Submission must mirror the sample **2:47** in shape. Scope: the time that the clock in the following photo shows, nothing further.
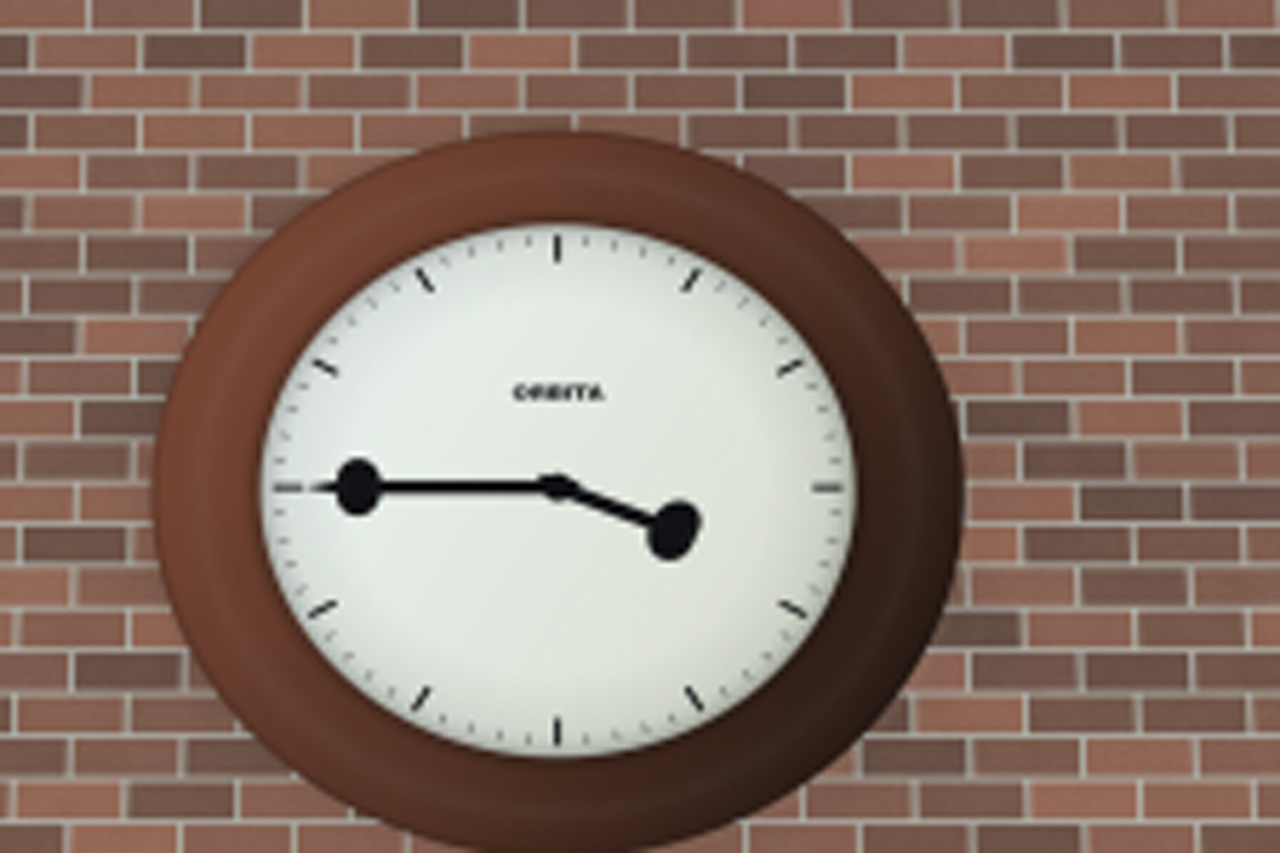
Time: **3:45**
